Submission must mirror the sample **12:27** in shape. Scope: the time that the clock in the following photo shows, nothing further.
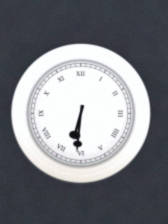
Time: **6:31**
